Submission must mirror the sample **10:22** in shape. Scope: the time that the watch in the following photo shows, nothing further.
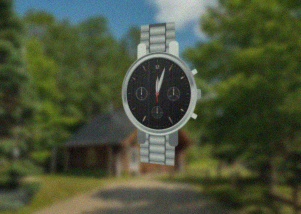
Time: **12:03**
